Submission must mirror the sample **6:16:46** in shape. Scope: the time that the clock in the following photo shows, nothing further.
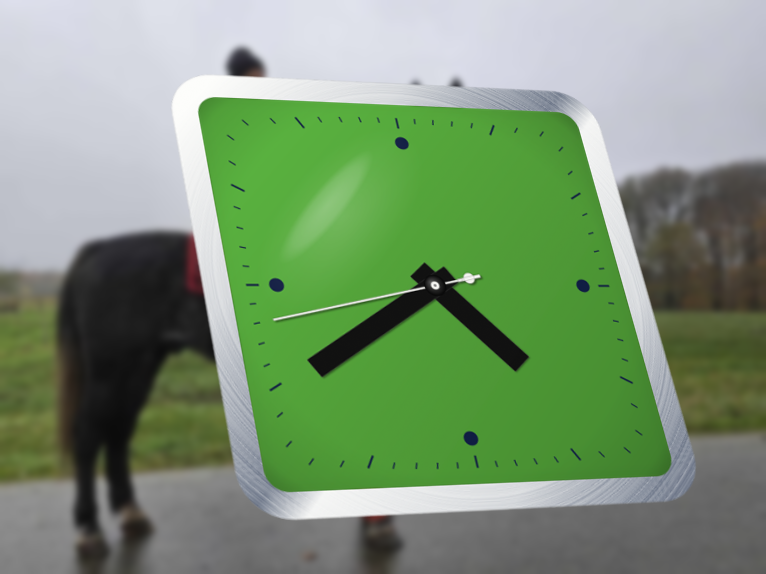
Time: **4:39:43**
